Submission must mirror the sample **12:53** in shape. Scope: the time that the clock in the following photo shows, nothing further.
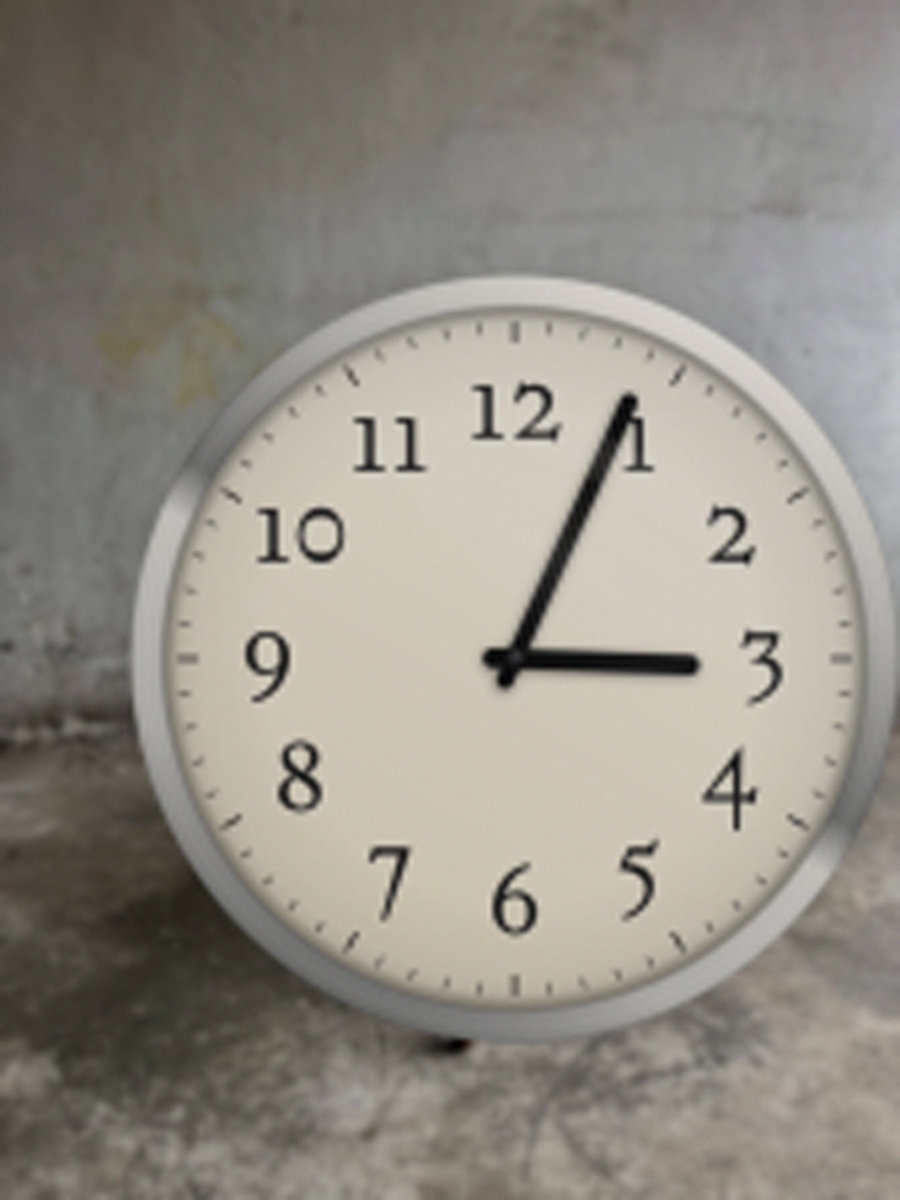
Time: **3:04**
